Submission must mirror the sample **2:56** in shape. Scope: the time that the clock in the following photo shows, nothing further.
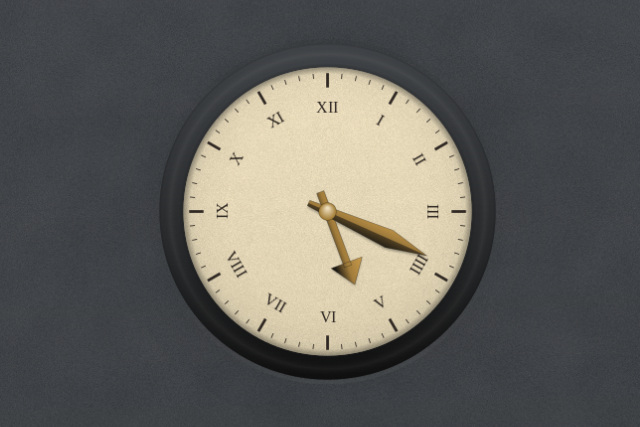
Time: **5:19**
